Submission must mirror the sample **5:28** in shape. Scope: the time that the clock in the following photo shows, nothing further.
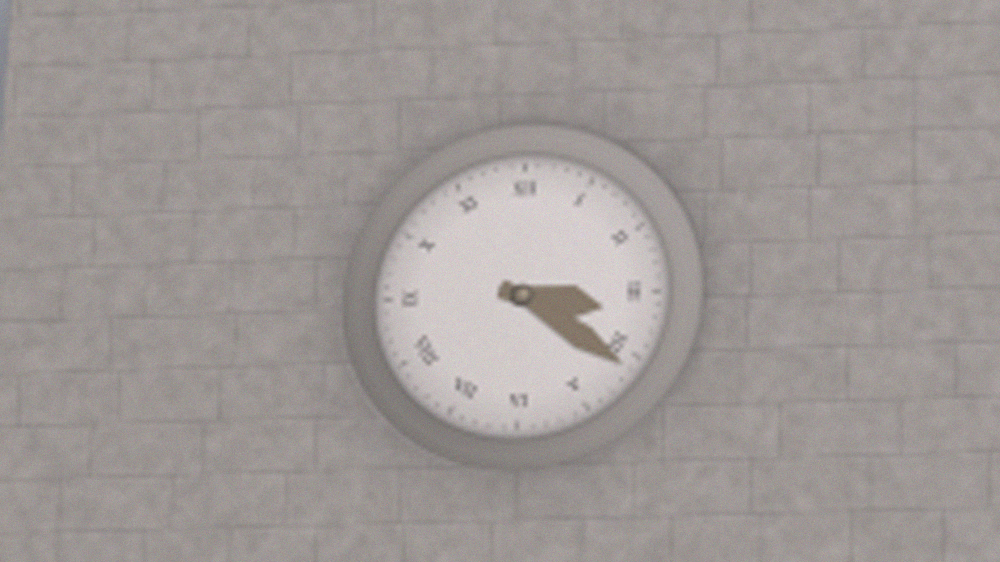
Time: **3:21**
